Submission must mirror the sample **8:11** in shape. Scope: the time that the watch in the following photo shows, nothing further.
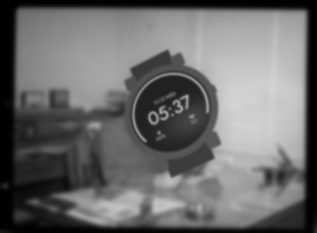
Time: **5:37**
